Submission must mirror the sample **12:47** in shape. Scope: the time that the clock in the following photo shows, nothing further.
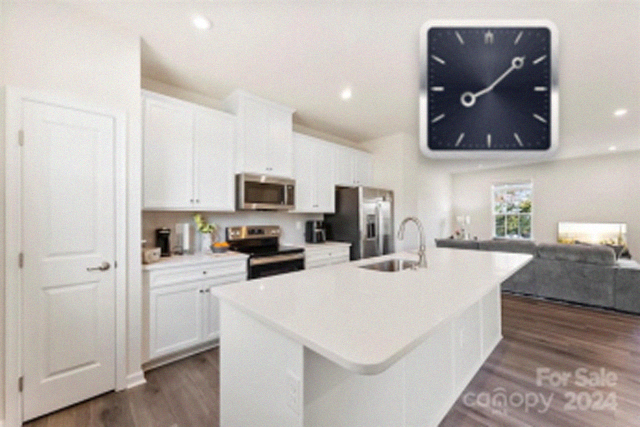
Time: **8:08**
